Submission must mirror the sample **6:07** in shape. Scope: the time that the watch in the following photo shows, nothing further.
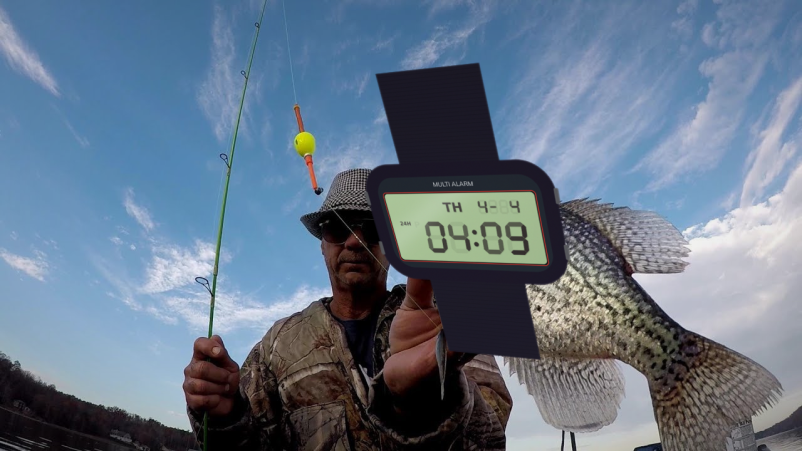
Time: **4:09**
